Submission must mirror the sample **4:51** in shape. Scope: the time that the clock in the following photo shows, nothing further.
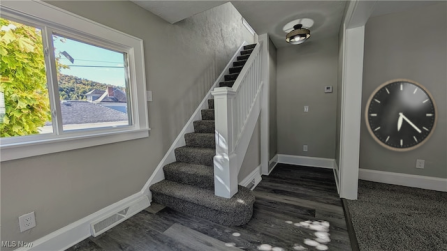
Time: **6:22**
